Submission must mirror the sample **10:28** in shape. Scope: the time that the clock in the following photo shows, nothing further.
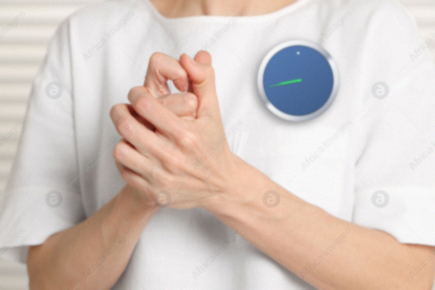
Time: **8:43**
